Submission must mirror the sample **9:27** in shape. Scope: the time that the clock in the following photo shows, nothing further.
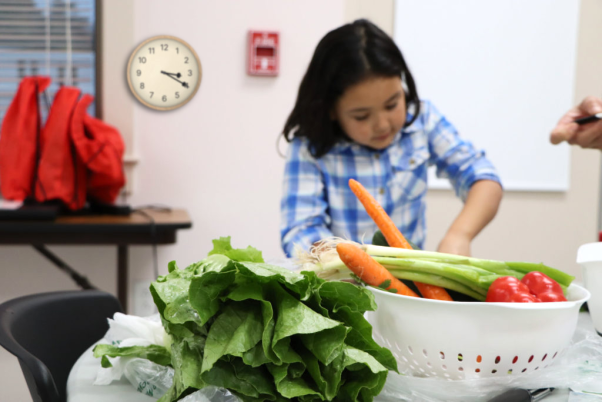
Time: **3:20**
